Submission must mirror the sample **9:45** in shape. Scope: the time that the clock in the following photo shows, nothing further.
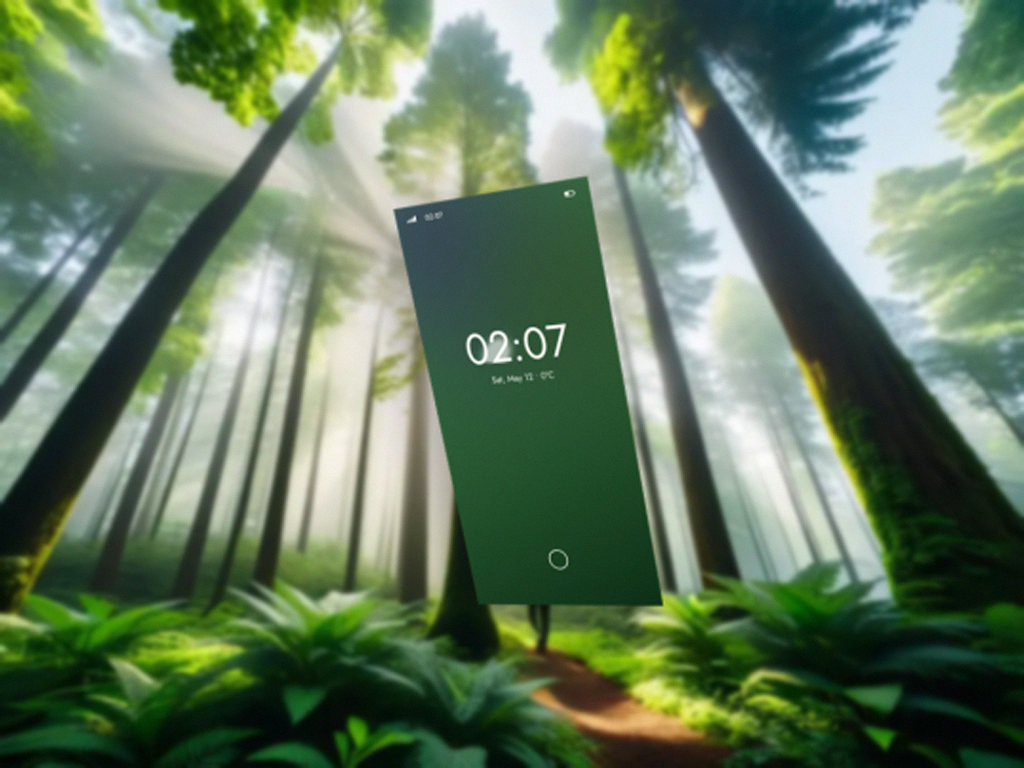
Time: **2:07**
